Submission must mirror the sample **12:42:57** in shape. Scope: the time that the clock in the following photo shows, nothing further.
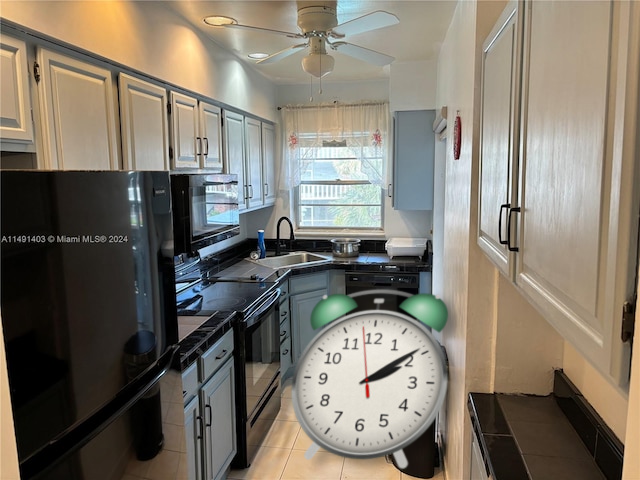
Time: **2:08:58**
